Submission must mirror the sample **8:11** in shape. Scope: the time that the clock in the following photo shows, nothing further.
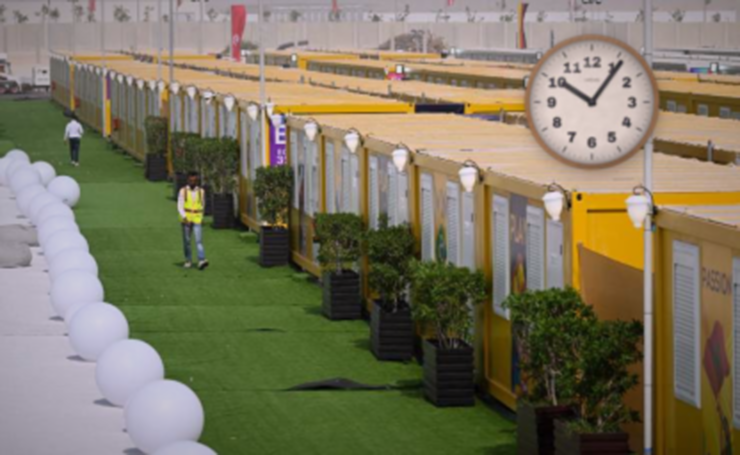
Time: **10:06**
